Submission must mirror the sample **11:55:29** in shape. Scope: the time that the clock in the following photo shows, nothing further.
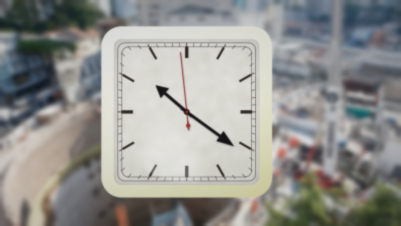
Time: **10:20:59**
